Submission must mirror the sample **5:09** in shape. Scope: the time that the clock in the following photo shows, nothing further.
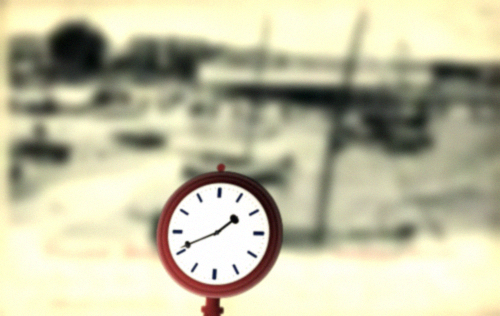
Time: **1:41**
